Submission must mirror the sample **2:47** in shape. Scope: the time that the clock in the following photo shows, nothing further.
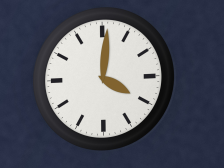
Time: **4:01**
